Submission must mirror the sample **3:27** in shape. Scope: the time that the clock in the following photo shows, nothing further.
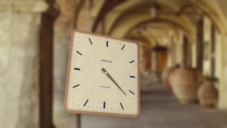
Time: **4:22**
